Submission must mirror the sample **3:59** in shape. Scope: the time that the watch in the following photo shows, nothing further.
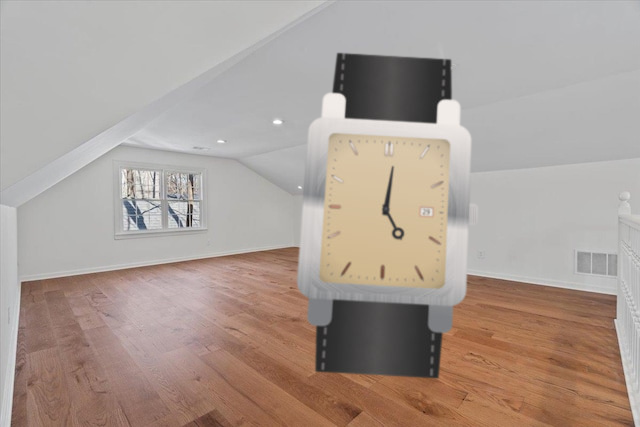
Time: **5:01**
